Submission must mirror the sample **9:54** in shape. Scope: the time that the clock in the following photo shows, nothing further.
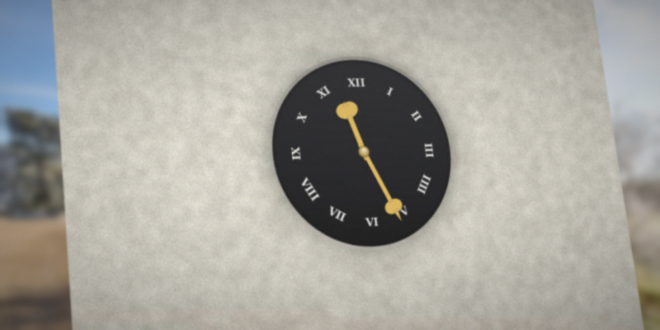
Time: **11:26**
